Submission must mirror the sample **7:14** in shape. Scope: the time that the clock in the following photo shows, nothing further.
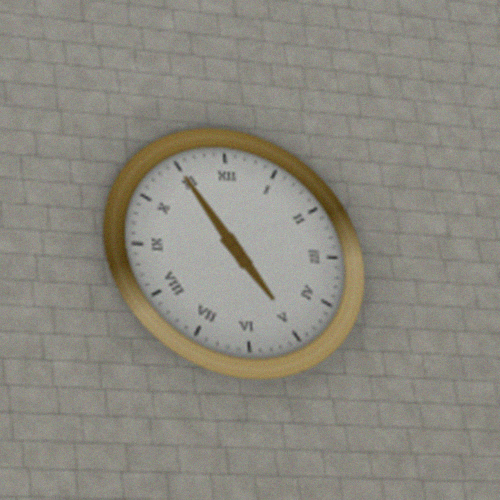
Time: **4:55**
